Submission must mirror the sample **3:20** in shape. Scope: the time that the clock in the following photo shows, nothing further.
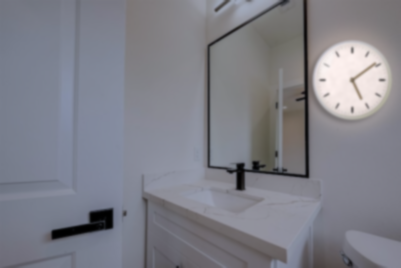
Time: **5:09**
